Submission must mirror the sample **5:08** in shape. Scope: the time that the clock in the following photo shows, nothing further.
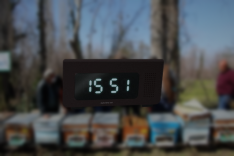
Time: **15:51**
